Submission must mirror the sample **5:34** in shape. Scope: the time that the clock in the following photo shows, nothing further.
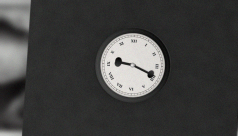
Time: **9:19**
